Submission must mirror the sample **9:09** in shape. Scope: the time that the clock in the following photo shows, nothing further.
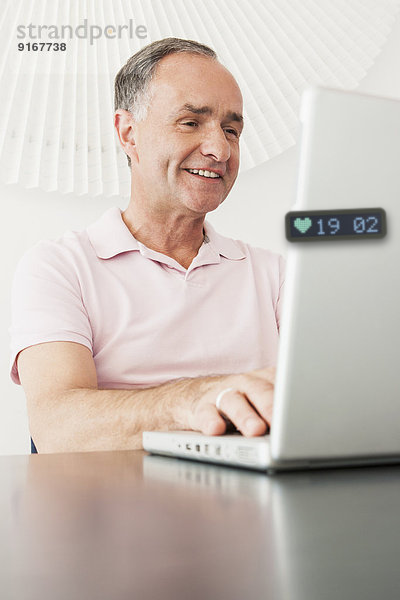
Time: **19:02**
